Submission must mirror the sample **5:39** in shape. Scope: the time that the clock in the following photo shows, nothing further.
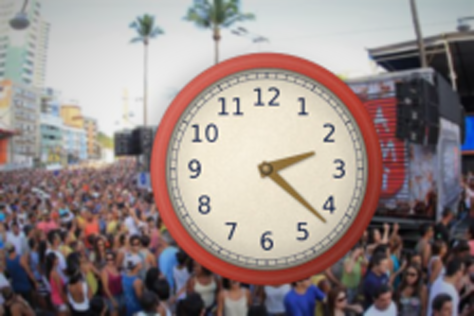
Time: **2:22**
